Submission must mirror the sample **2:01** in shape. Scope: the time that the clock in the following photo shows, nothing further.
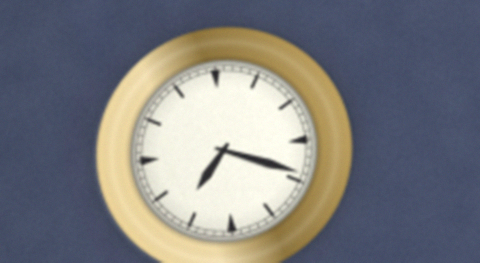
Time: **7:19**
